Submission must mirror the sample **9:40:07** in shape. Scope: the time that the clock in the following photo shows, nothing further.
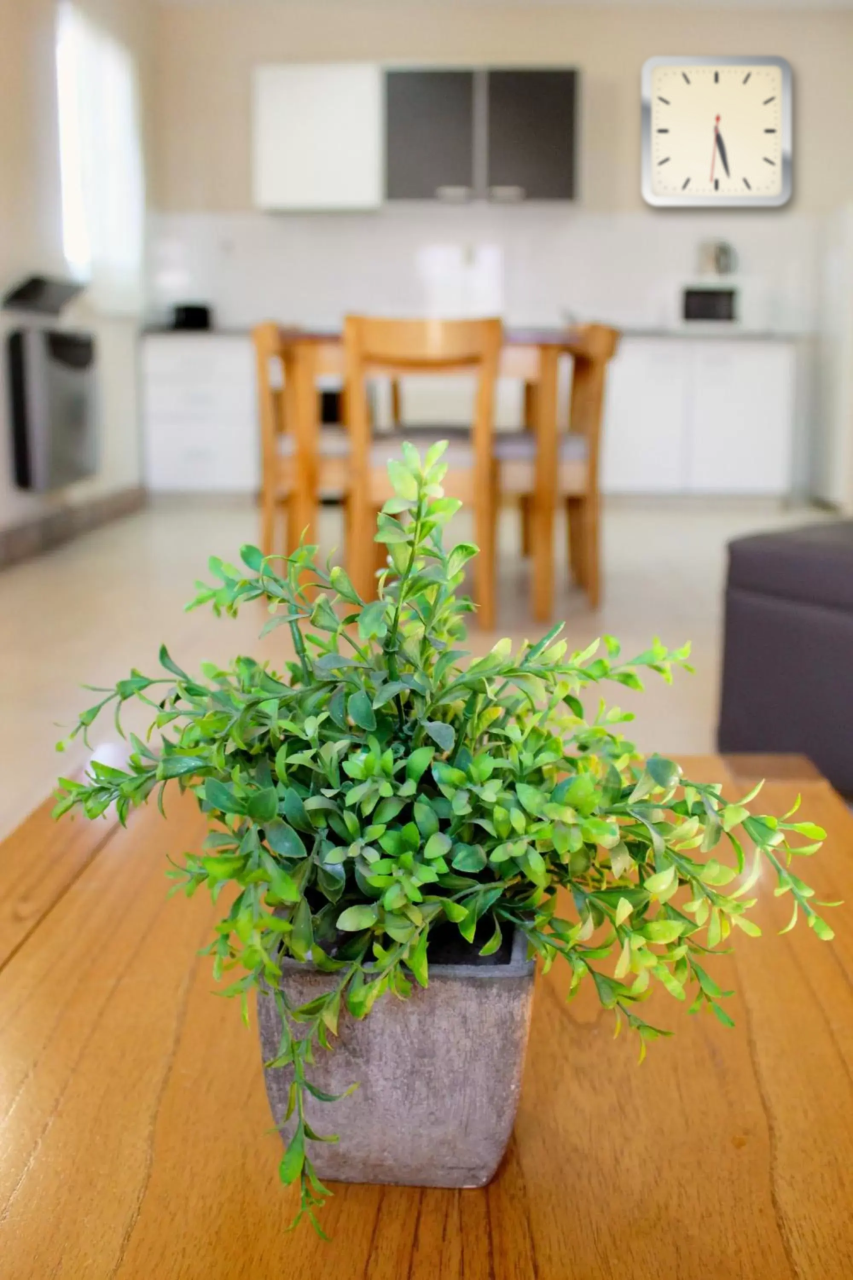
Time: **5:27:31**
